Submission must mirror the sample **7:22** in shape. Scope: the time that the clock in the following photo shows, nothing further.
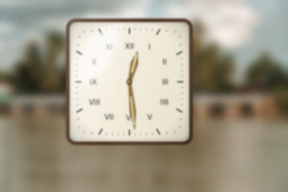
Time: **12:29**
